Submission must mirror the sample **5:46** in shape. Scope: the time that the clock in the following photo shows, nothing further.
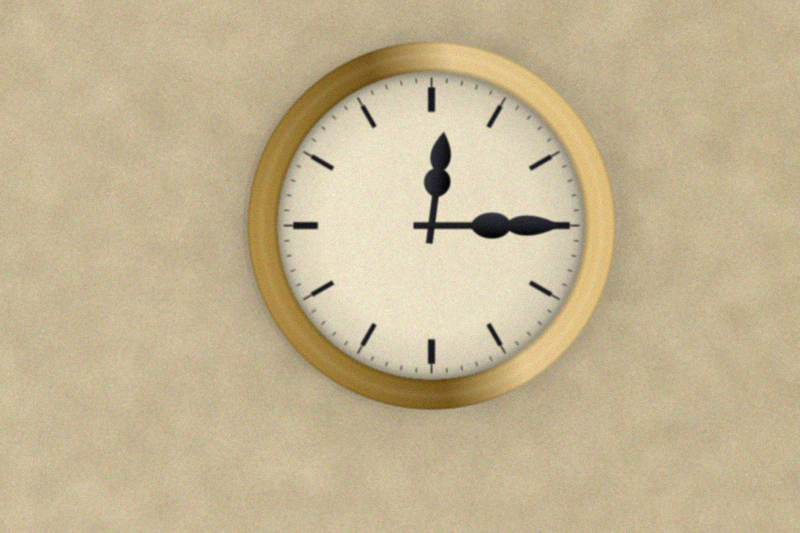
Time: **12:15**
